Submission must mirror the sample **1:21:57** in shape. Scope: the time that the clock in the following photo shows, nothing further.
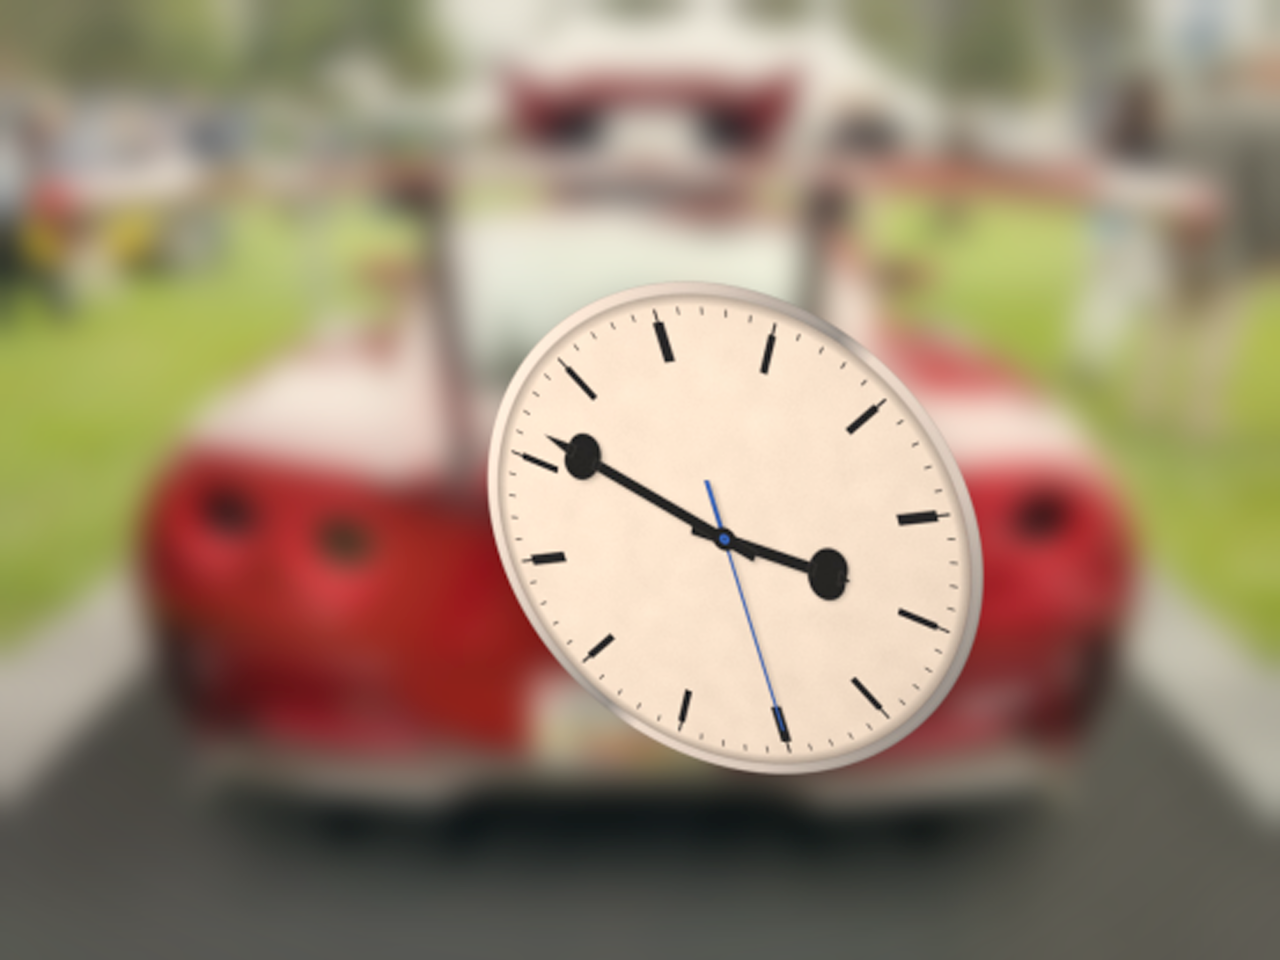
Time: **3:51:30**
